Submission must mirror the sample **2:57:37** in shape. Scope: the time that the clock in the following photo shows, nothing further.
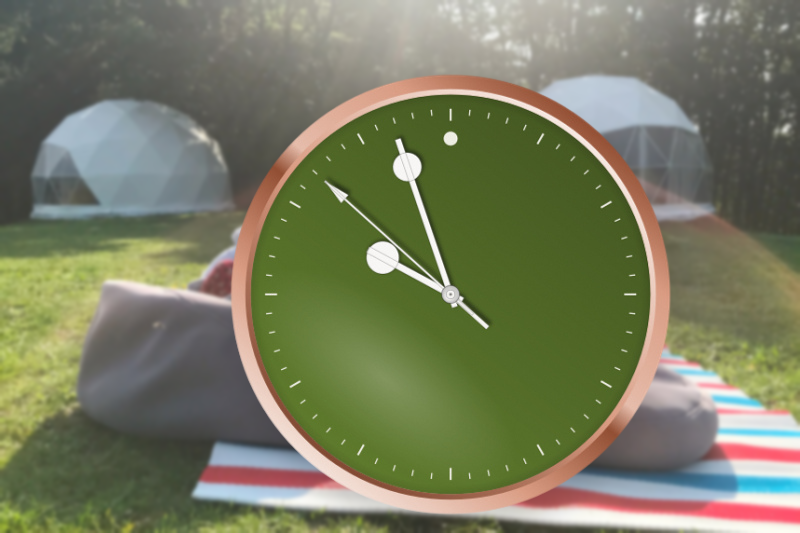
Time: **9:56:52**
